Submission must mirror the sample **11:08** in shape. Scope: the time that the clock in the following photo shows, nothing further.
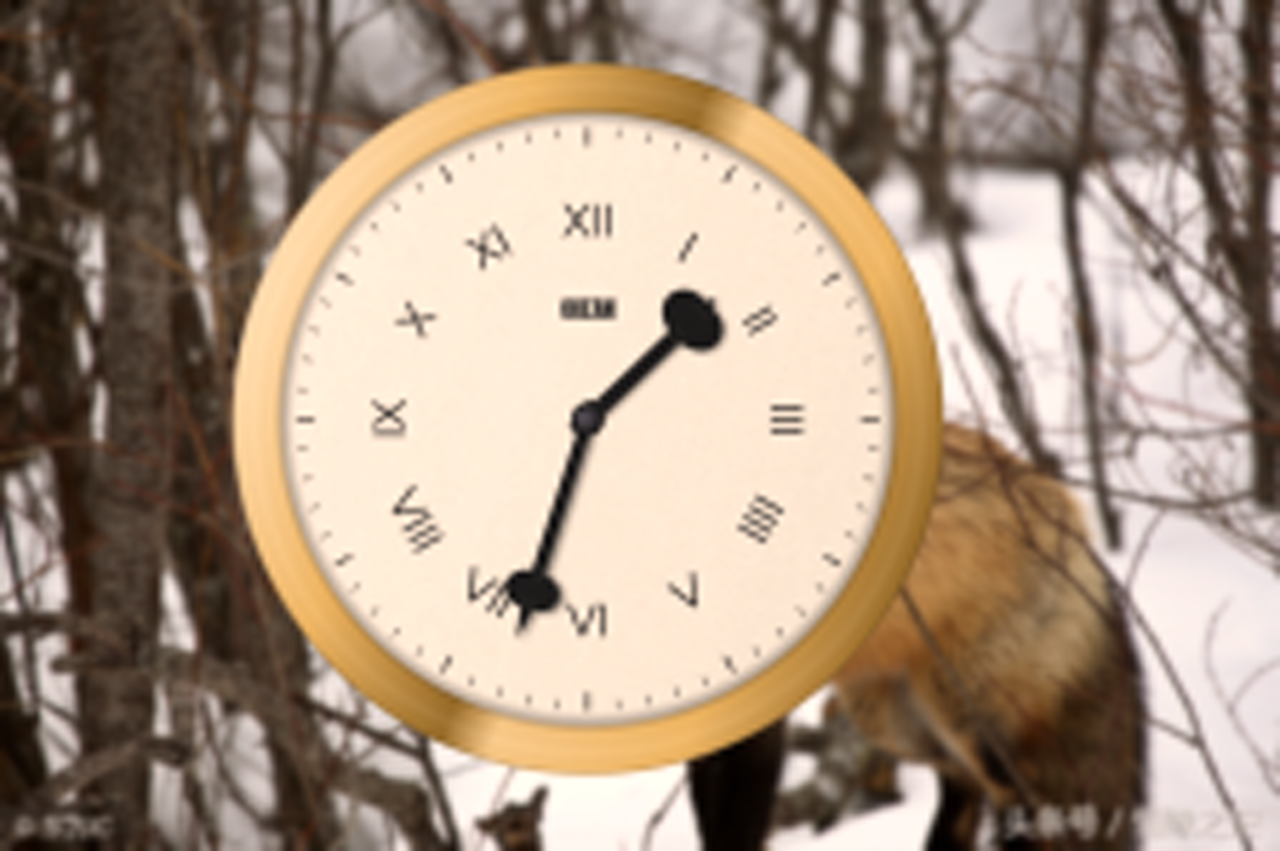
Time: **1:33**
